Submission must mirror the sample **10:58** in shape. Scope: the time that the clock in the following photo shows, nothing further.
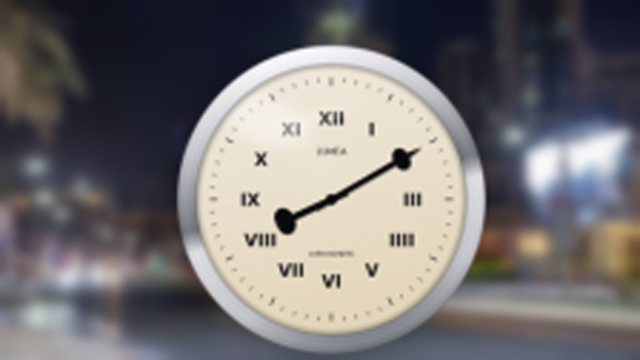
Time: **8:10**
